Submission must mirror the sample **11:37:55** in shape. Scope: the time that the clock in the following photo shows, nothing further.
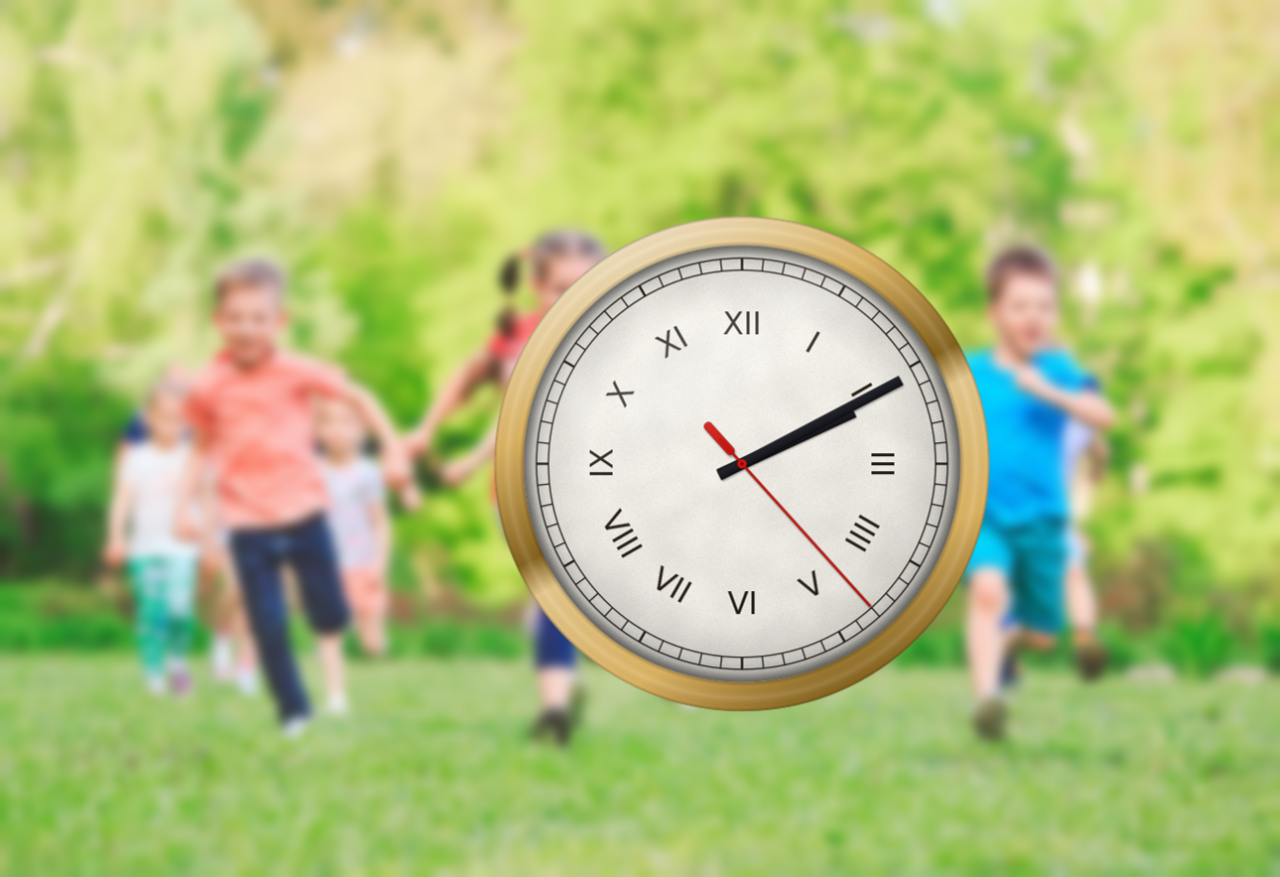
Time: **2:10:23**
